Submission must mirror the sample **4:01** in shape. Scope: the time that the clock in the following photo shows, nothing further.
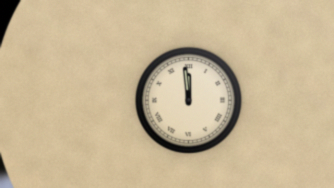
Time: **11:59**
